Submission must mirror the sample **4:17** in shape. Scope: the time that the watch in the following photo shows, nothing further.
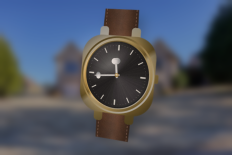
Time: **11:44**
